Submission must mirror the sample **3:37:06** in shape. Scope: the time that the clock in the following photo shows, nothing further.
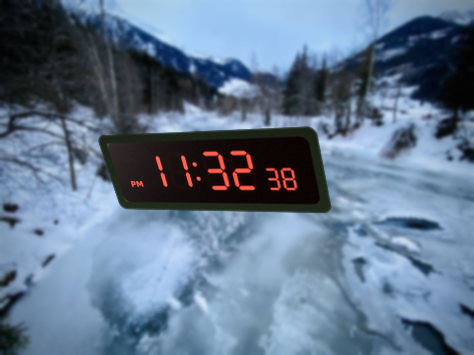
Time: **11:32:38**
